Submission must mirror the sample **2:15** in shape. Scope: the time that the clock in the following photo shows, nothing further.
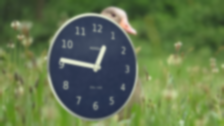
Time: **12:46**
